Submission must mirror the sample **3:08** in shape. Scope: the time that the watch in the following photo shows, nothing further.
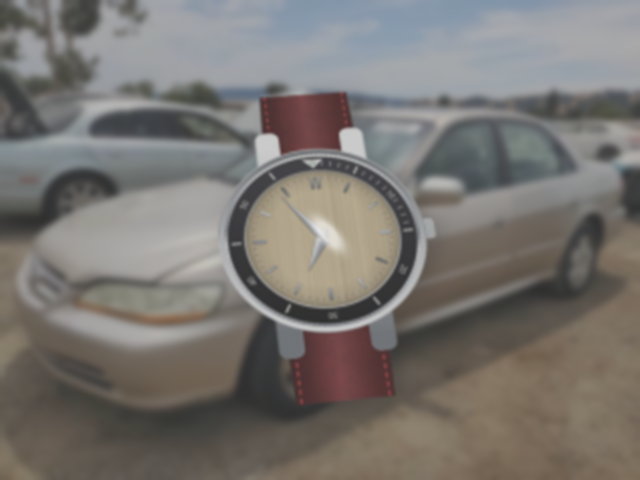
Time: **6:54**
